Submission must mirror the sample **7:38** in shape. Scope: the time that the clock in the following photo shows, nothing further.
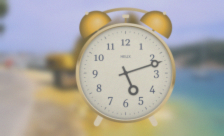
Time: **5:12**
